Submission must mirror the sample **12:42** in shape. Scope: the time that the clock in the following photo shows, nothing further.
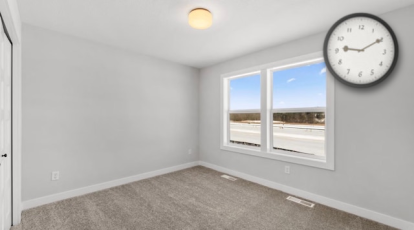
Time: **9:10**
